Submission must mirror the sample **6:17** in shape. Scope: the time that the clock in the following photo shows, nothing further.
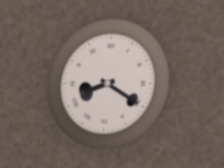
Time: **8:20**
